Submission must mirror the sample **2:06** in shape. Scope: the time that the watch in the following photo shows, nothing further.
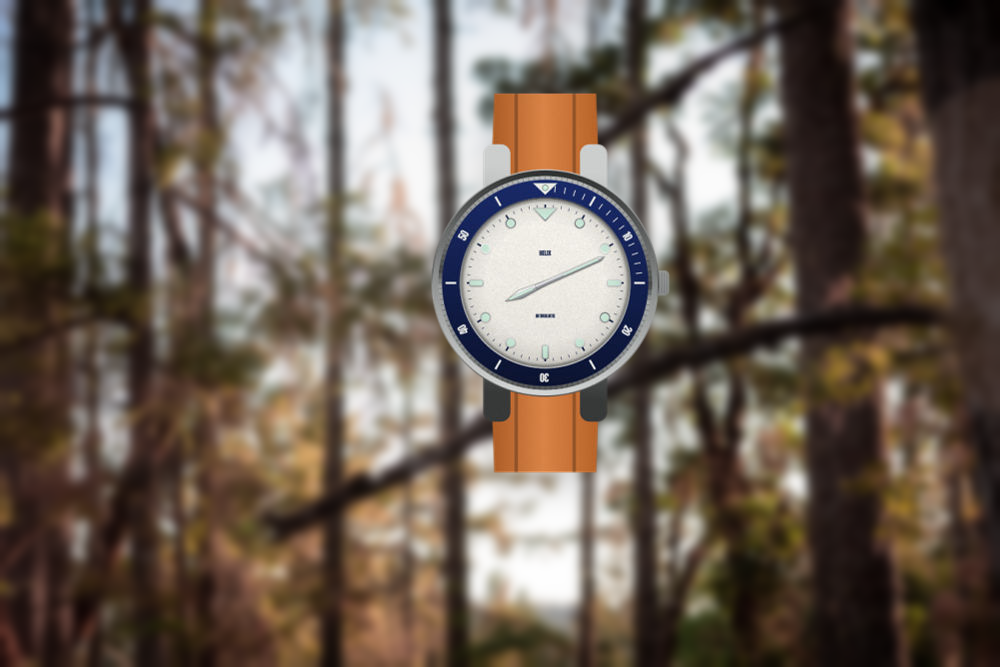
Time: **8:11**
